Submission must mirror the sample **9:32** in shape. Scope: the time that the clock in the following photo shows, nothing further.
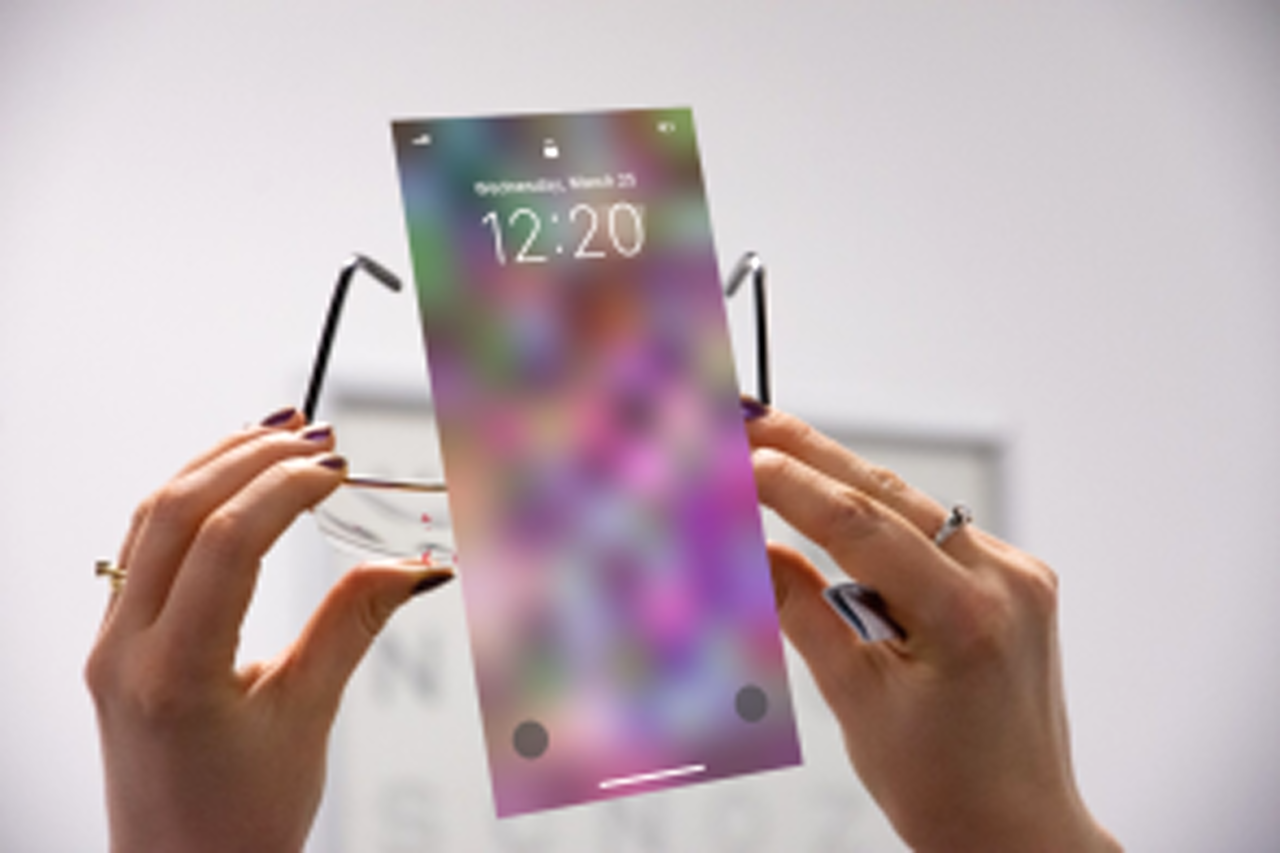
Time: **12:20**
